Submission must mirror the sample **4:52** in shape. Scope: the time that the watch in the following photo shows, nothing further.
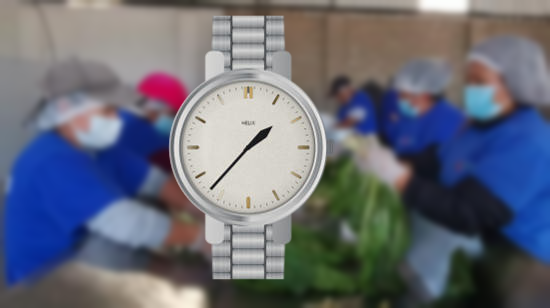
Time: **1:37**
